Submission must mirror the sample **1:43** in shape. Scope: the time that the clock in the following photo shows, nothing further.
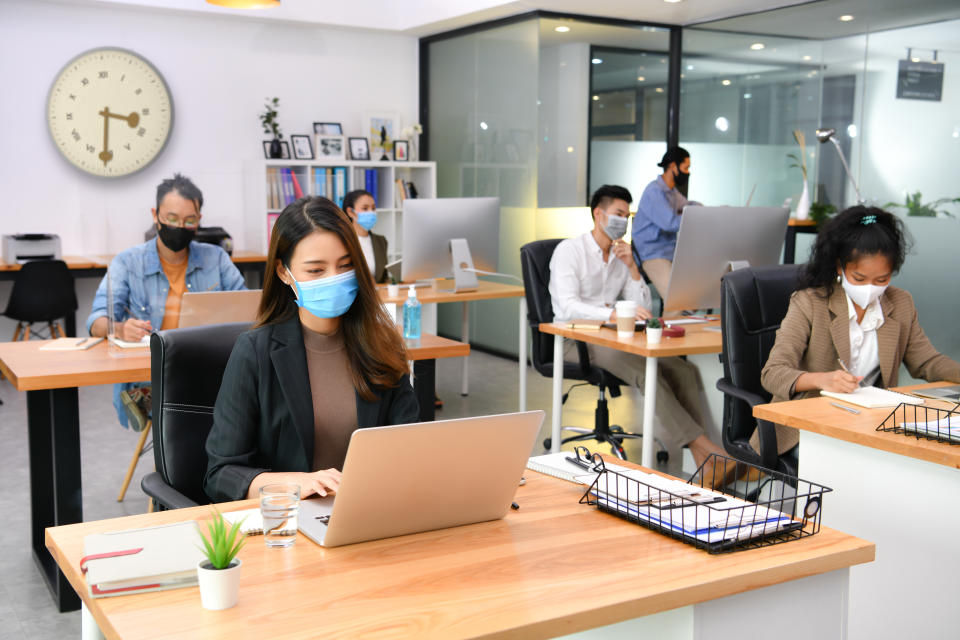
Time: **3:31**
